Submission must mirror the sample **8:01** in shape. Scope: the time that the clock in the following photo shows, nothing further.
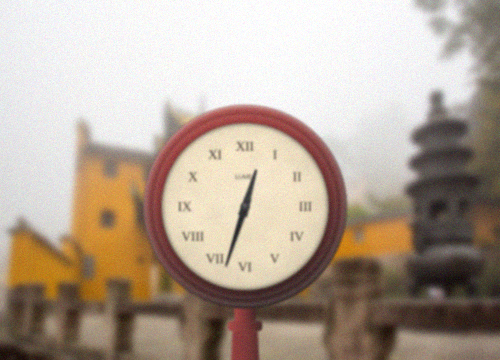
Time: **12:33**
